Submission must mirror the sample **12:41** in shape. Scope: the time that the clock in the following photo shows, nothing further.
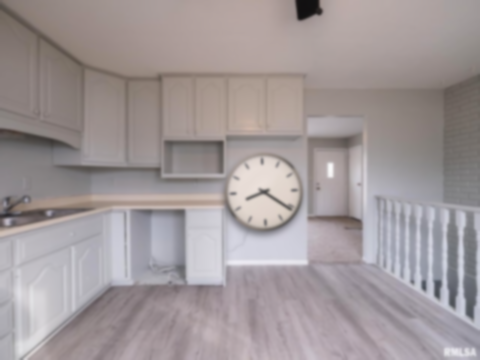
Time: **8:21**
